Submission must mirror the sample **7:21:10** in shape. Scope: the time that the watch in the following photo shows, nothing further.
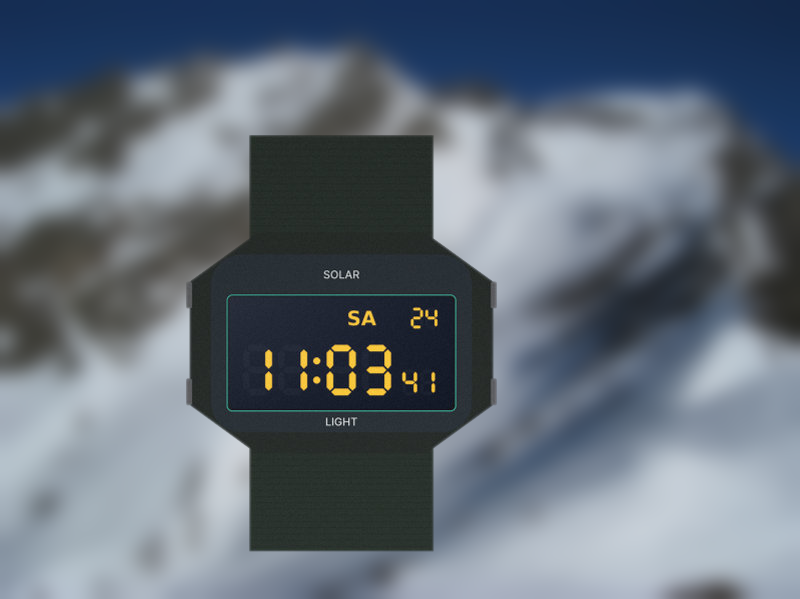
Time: **11:03:41**
